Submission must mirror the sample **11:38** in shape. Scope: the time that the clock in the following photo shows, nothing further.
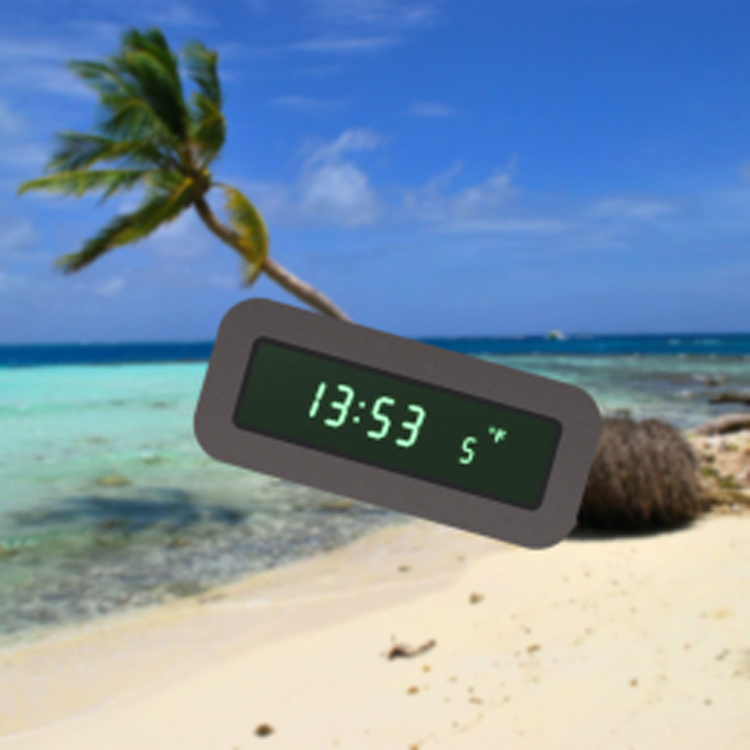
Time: **13:53**
